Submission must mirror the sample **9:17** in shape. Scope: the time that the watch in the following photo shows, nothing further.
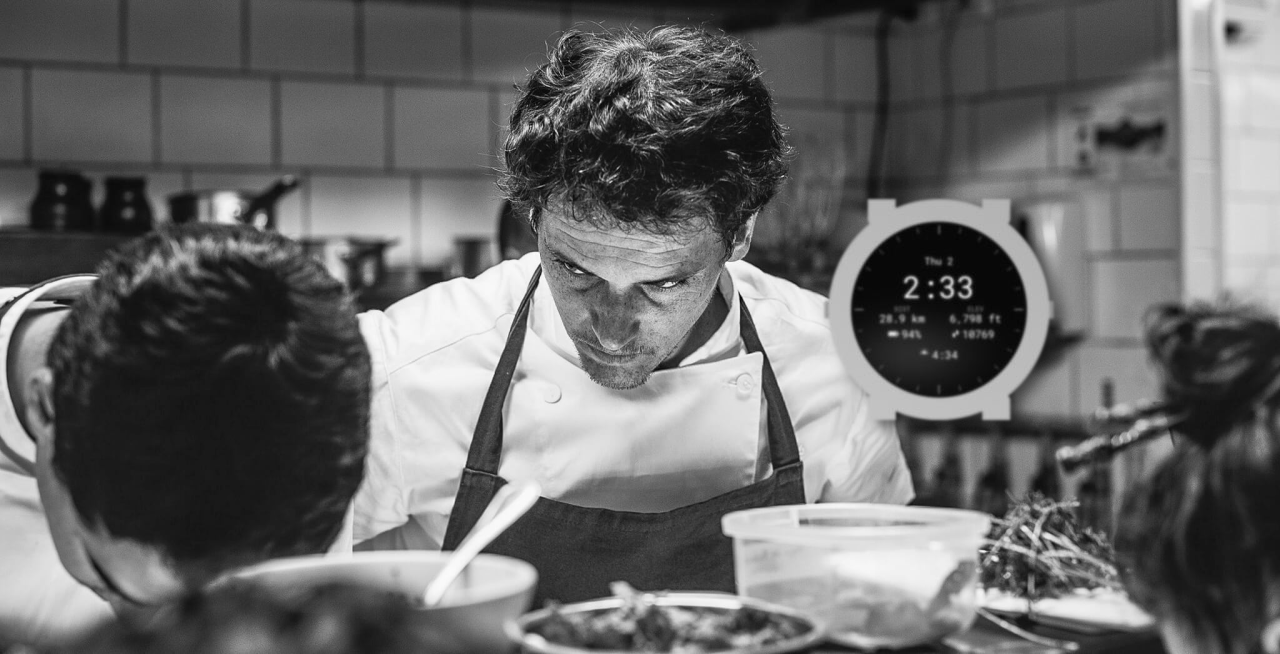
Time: **2:33**
